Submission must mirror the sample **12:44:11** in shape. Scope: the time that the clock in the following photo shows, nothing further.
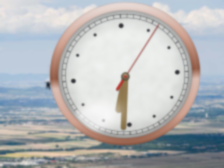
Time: **6:31:06**
